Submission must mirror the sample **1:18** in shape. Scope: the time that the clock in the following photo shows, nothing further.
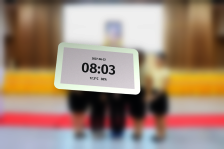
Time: **8:03**
